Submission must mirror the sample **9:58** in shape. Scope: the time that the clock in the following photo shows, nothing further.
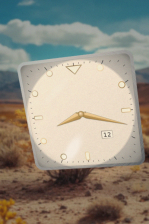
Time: **8:18**
